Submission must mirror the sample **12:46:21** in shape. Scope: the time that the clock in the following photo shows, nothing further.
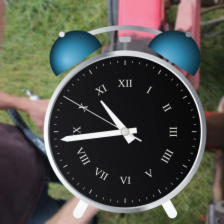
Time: **10:43:50**
